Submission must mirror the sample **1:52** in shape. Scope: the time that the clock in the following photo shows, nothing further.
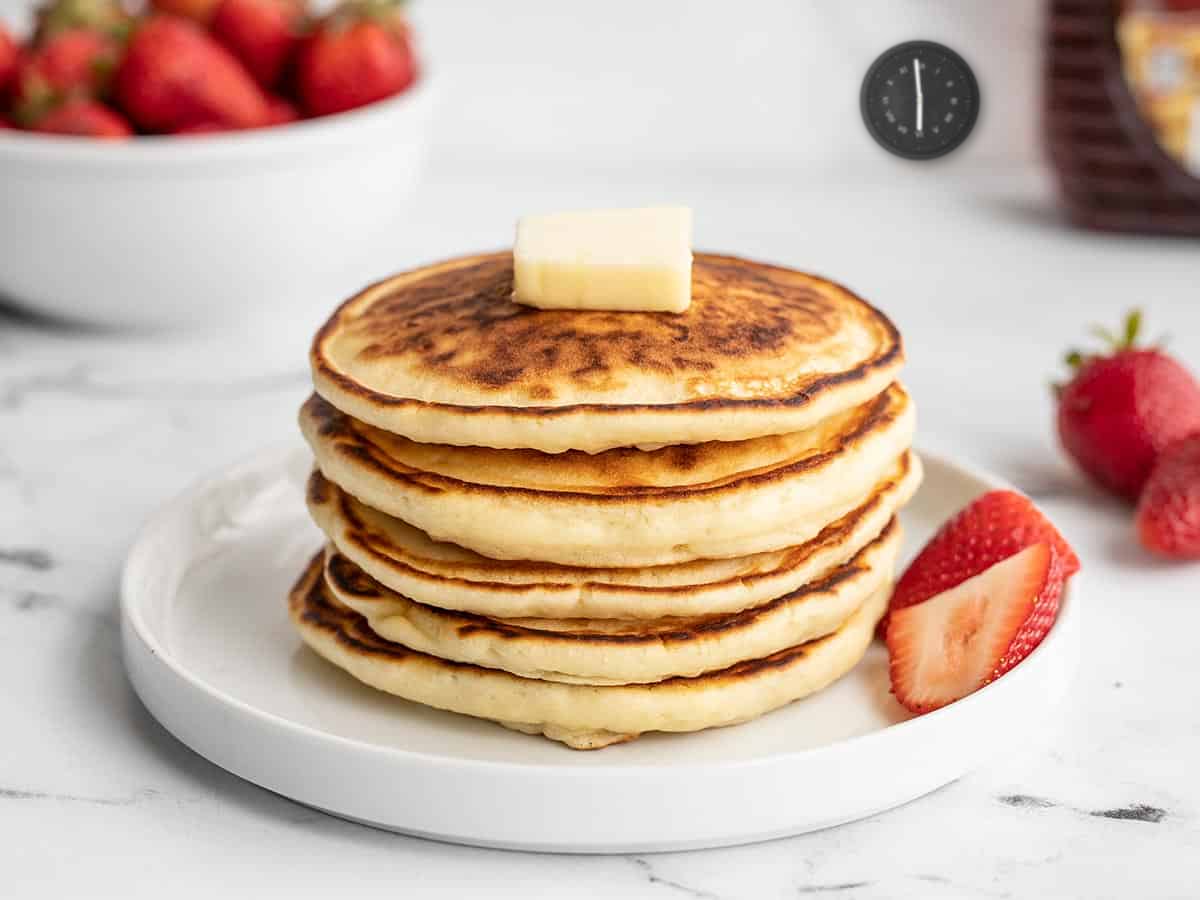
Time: **5:59**
